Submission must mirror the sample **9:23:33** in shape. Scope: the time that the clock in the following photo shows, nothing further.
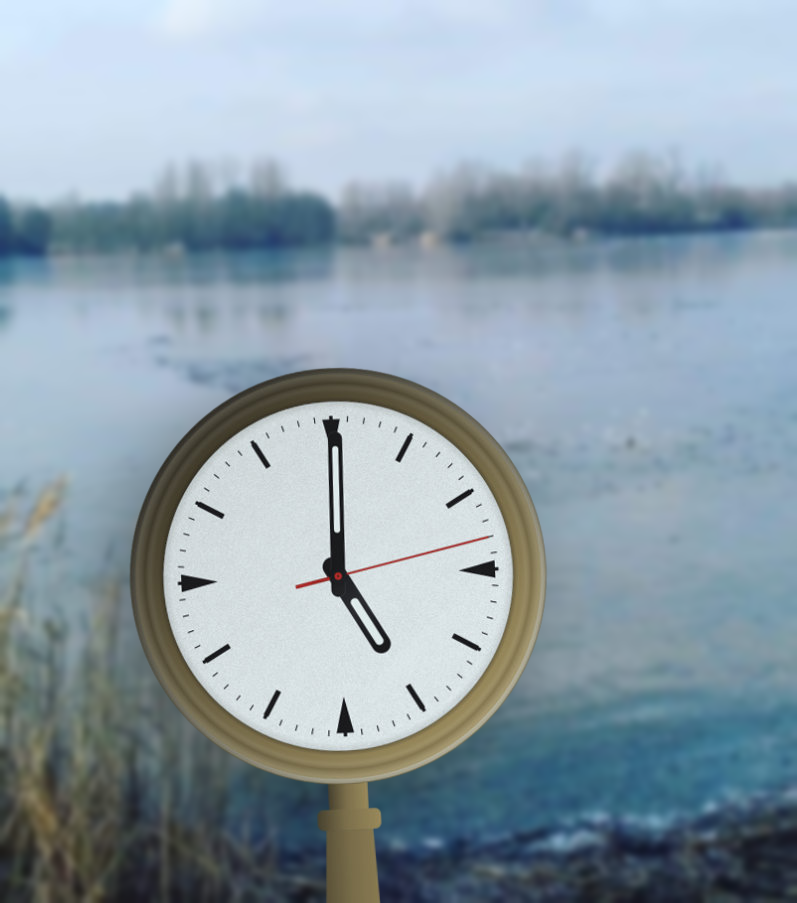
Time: **5:00:13**
